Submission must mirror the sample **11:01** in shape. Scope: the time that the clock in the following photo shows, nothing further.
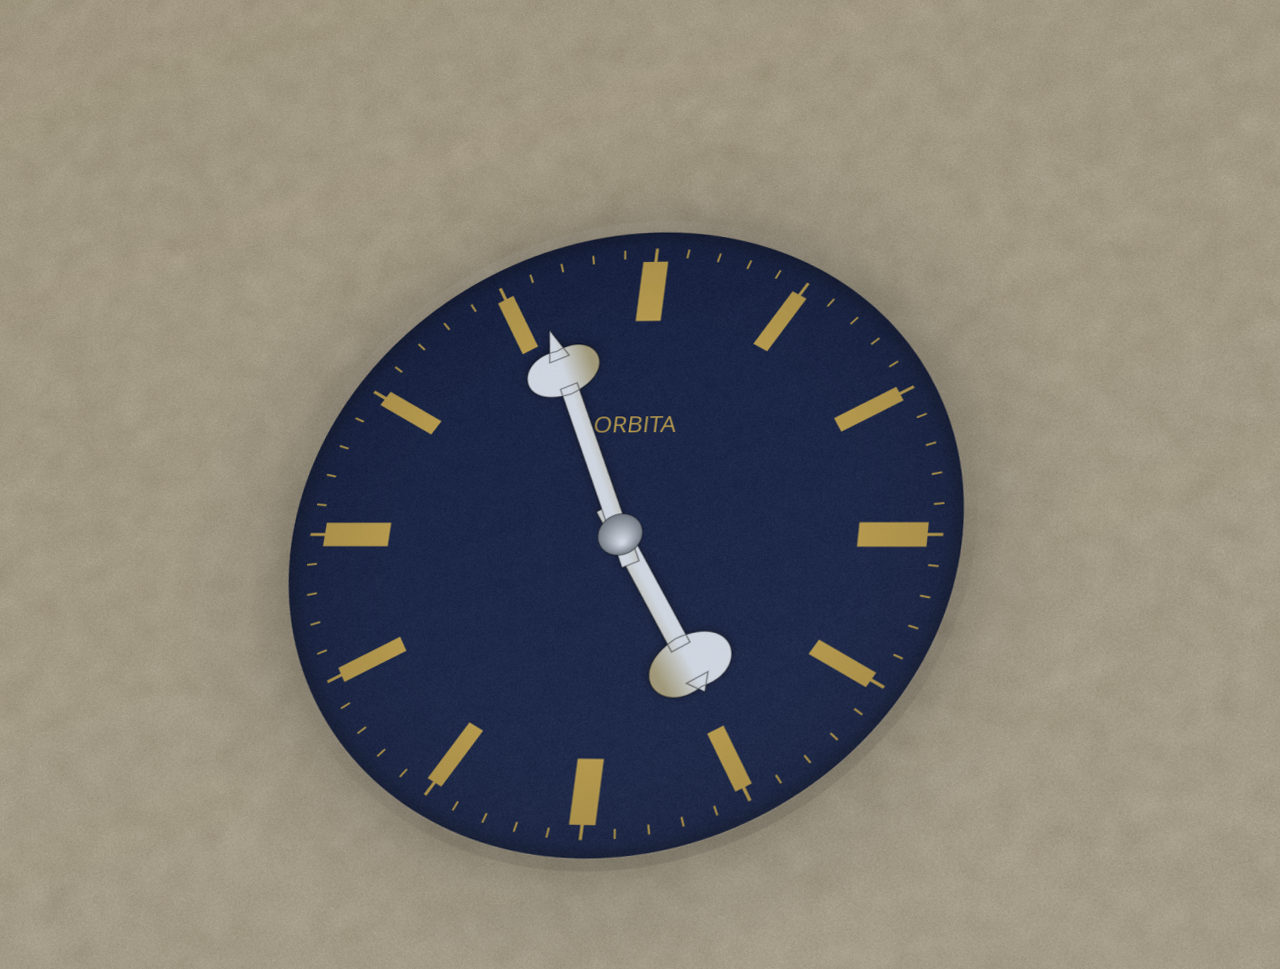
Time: **4:56**
